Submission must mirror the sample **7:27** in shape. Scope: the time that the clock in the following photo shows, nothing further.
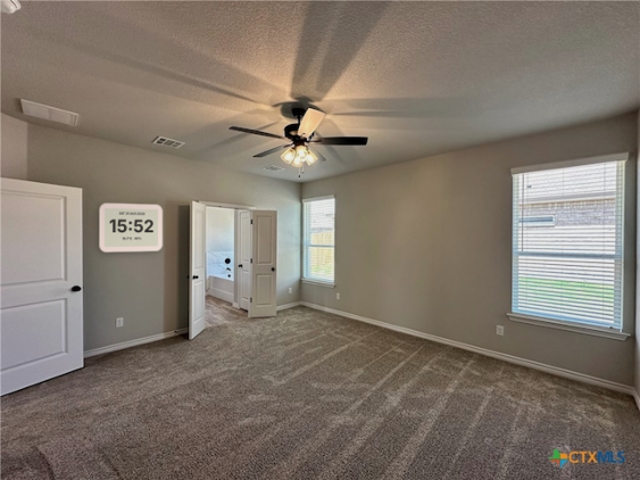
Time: **15:52**
